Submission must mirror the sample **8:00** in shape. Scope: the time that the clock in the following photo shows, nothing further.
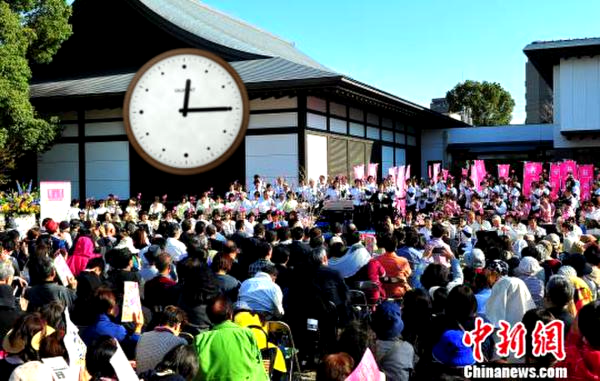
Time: **12:15**
